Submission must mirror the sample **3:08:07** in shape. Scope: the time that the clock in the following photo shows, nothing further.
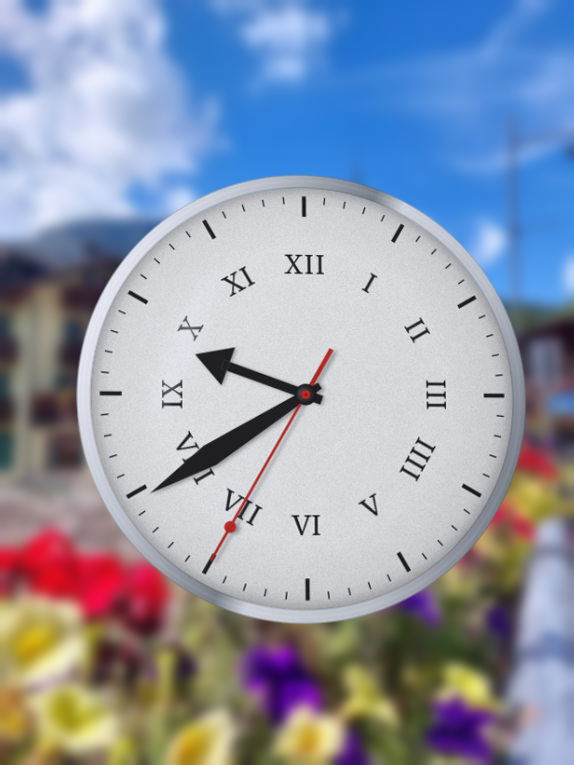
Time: **9:39:35**
